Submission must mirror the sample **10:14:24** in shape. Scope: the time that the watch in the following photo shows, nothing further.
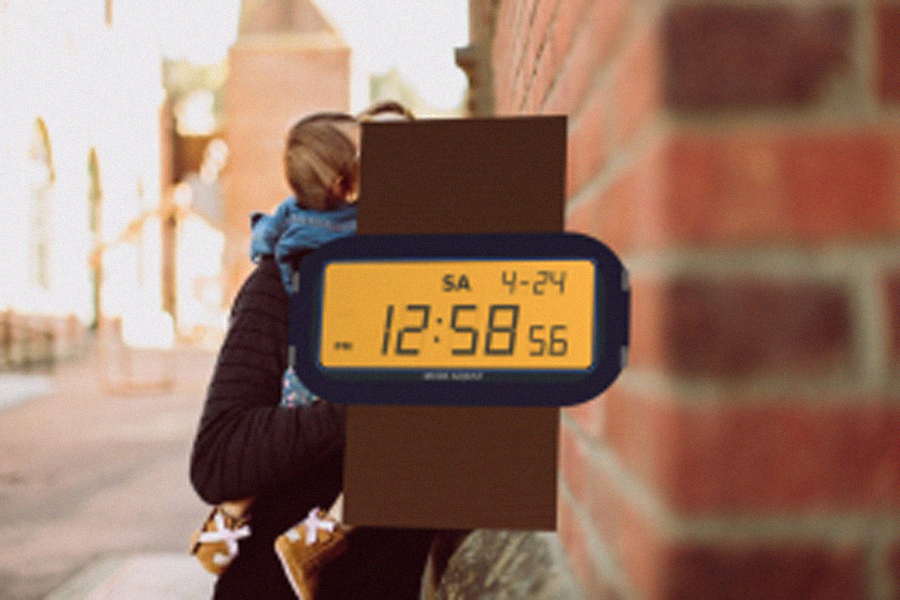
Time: **12:58:56**
